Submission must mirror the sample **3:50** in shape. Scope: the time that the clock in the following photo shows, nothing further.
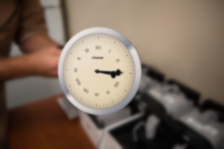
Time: **3:15**
